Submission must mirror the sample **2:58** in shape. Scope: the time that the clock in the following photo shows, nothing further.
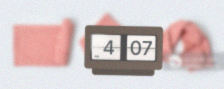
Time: **4:07**
